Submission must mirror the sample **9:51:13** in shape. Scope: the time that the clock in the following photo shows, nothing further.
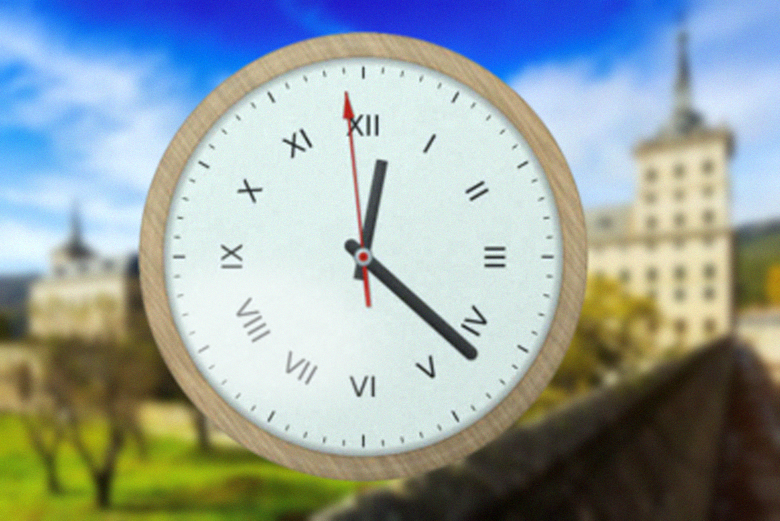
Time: **12:21:59**
